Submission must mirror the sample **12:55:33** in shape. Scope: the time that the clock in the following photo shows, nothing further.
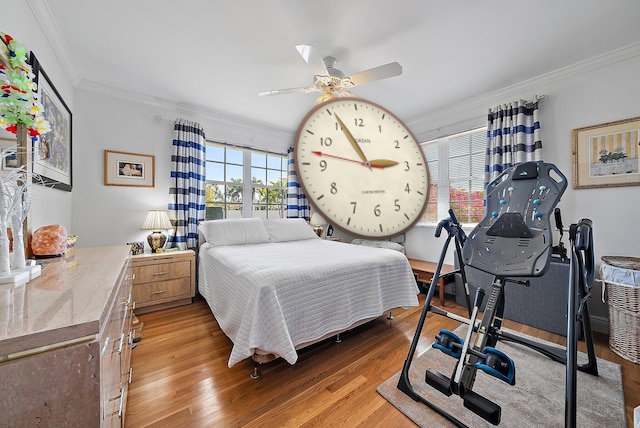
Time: **2:55:47**
